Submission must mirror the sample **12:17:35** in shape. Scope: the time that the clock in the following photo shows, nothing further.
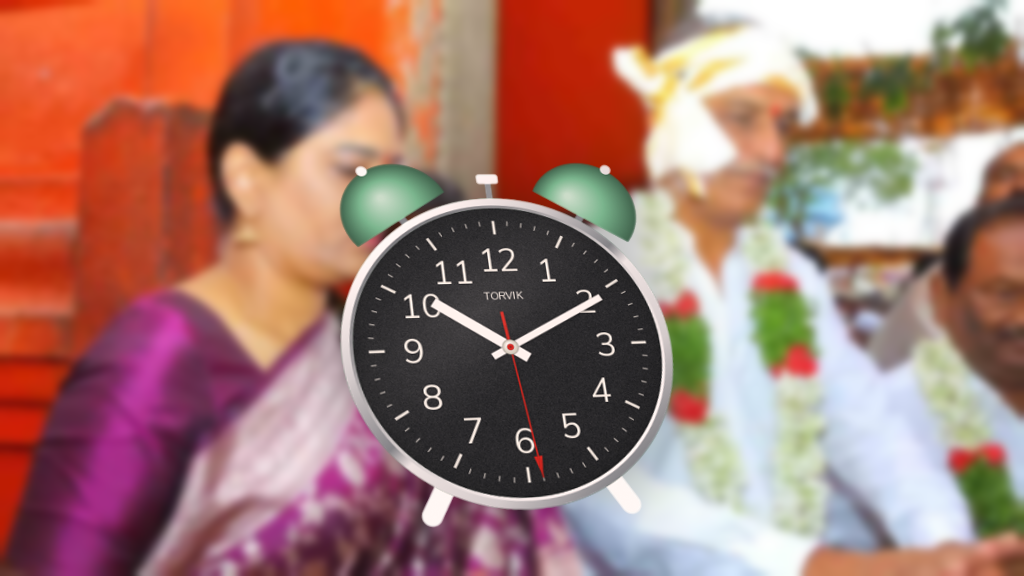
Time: **10:10:29**
